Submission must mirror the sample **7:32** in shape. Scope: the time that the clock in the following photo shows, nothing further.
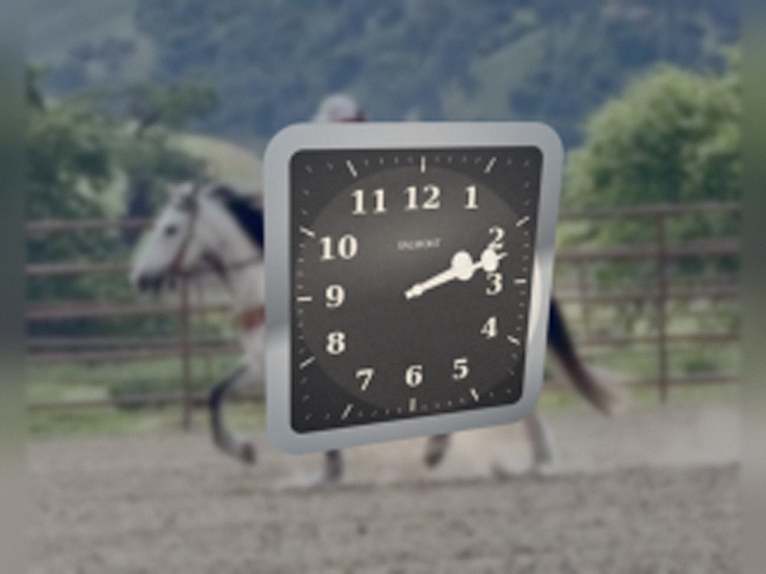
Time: **2:12**
